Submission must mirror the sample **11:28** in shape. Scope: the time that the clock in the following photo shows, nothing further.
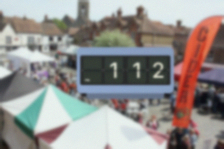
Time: **1:12**
